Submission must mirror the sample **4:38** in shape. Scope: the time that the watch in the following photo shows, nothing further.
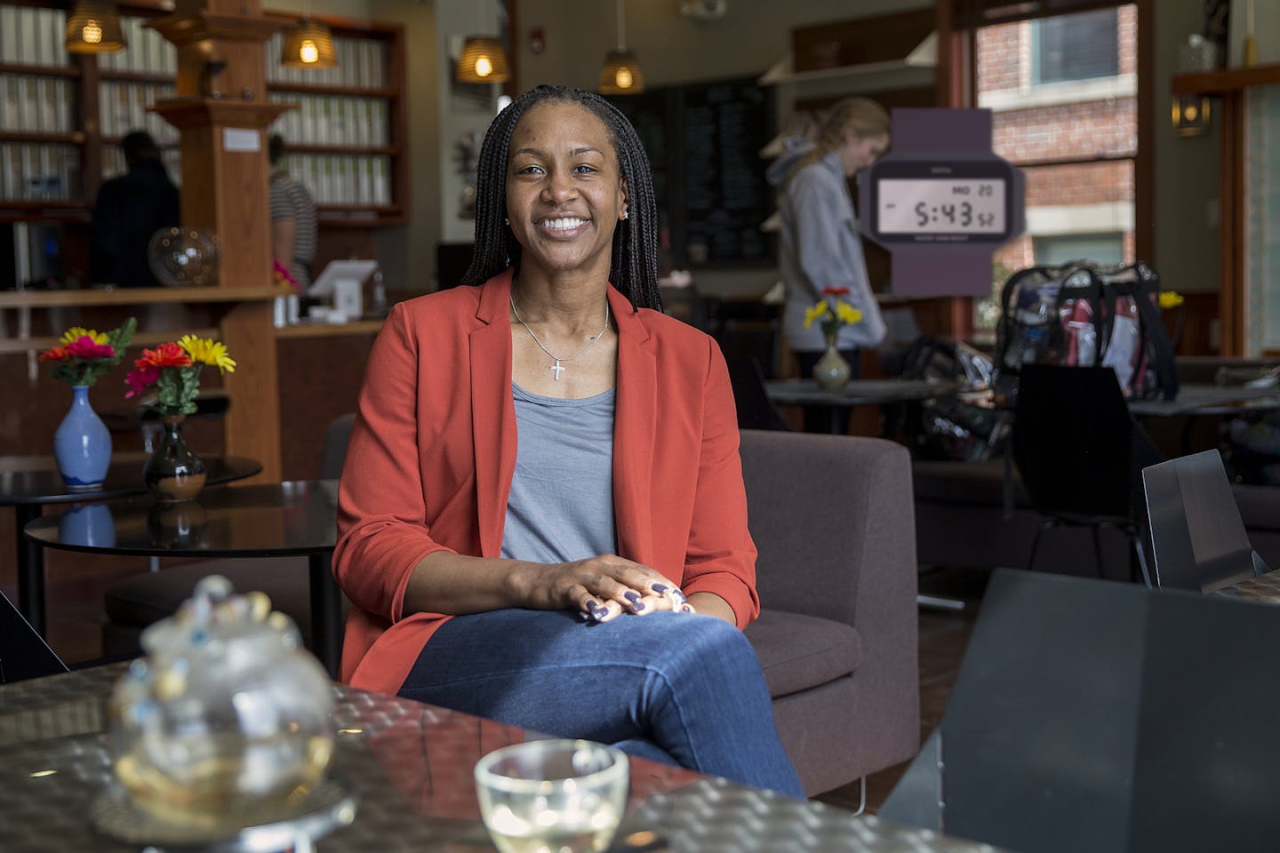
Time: **5:43**
